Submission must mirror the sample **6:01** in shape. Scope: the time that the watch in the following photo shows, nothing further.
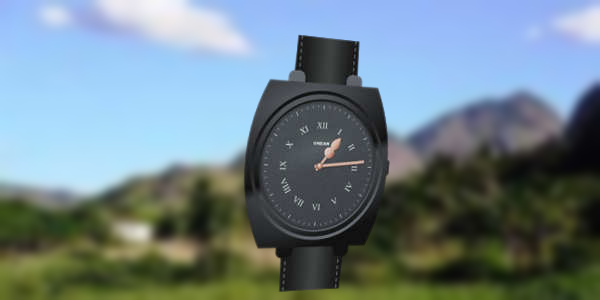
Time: **1:14**
